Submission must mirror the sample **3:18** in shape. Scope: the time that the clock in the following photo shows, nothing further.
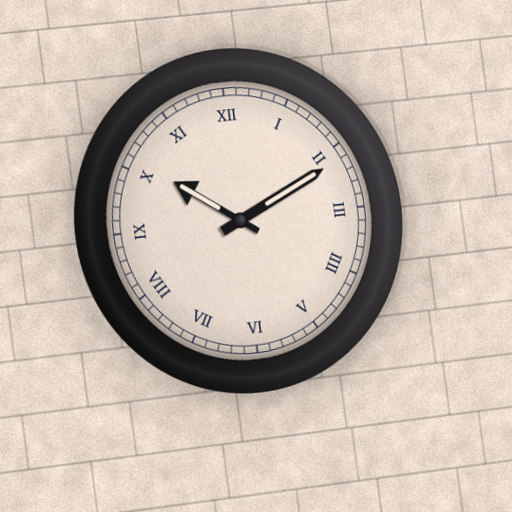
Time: **10:11**
